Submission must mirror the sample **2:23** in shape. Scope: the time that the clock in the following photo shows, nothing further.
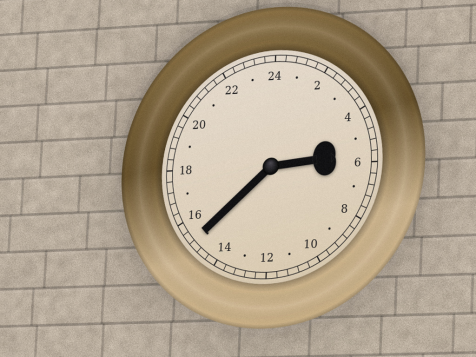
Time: **5:38**
